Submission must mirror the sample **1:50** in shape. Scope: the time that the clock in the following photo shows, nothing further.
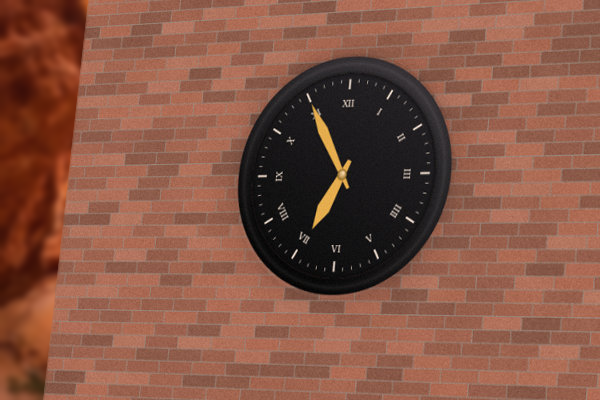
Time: **6:55**
